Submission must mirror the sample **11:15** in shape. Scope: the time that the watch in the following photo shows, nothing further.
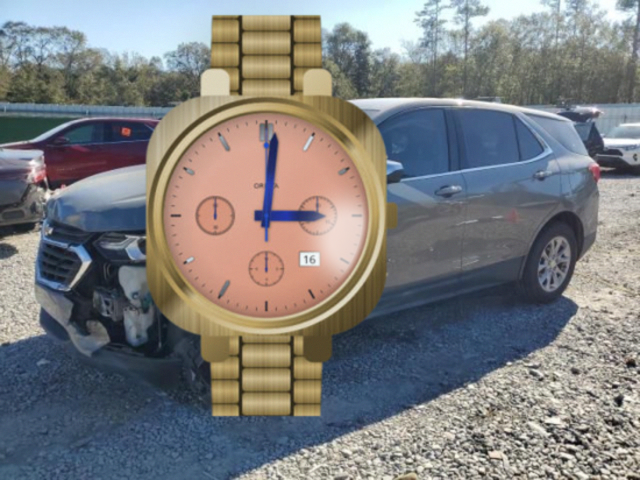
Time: **3:01**
